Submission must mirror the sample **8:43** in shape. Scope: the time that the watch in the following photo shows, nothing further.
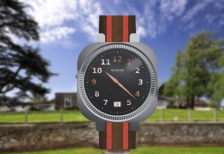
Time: **10:22**
